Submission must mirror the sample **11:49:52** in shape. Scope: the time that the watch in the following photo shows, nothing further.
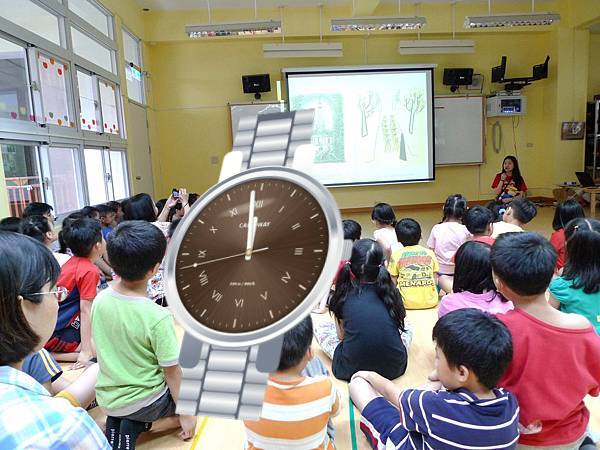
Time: **11:58:43**
